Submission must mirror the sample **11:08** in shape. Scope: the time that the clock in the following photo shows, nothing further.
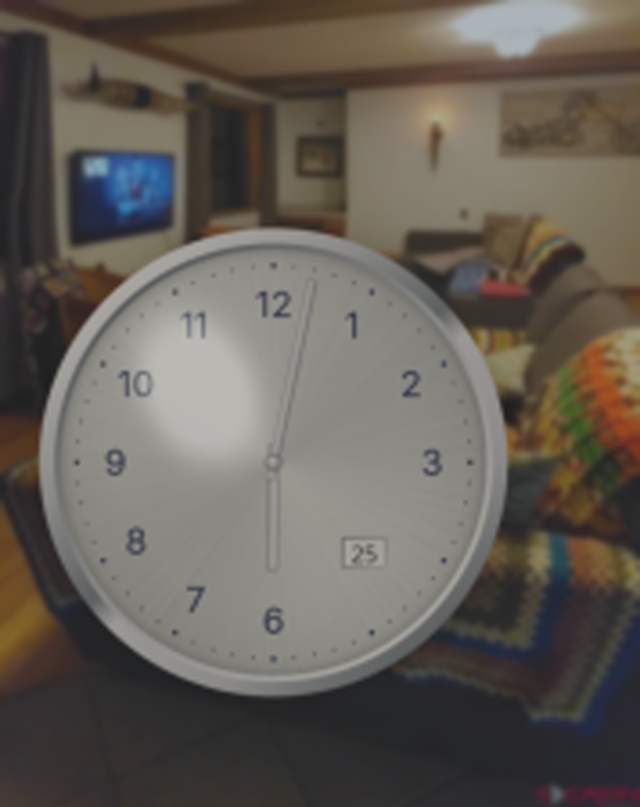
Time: **6:02**
